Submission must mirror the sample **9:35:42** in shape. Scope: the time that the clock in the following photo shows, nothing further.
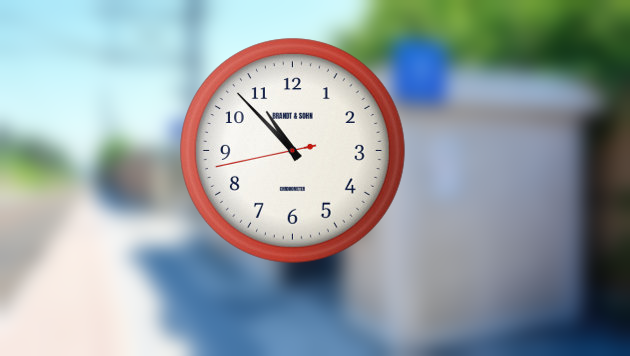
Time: **10:52:43**
